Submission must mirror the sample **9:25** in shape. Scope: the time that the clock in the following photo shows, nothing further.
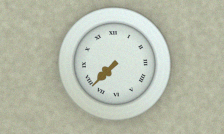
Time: **7:38**
